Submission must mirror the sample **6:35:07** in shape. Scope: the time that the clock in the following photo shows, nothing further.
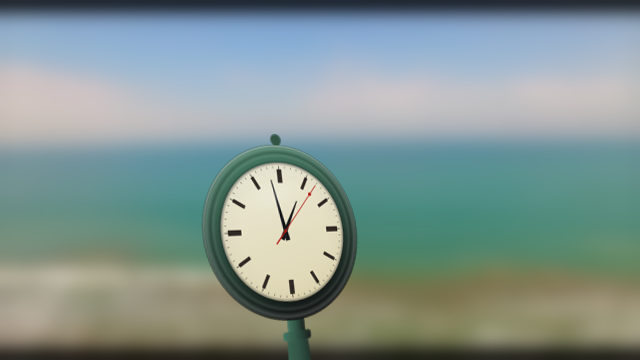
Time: **12:58:07**
